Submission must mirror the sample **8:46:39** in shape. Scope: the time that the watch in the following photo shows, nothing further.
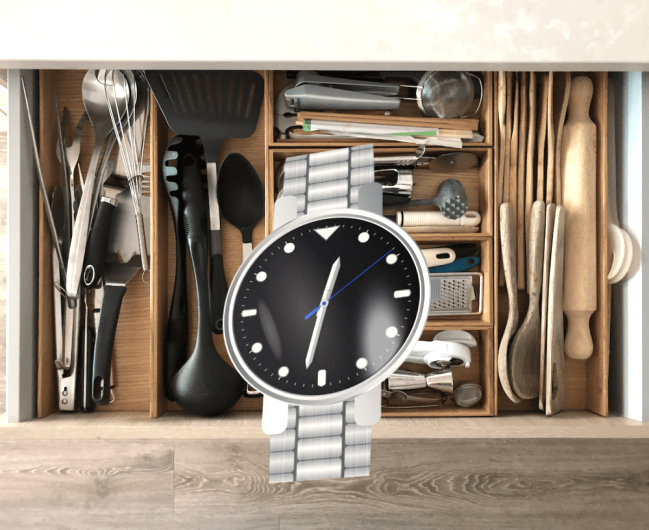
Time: **12:32:09**
